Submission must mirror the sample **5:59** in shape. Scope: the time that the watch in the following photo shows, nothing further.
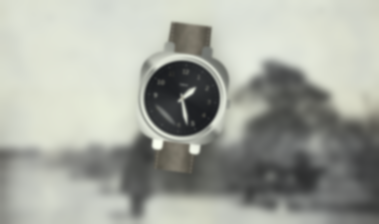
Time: **1:27**
